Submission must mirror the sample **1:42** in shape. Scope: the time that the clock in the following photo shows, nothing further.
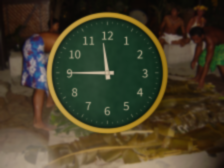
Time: **11:45**
